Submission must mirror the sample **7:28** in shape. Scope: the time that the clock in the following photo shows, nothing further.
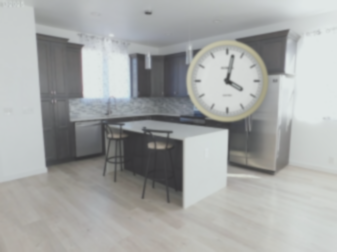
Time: **4:02**
